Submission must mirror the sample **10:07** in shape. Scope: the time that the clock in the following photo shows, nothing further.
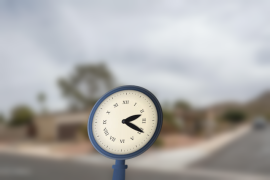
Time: **2:20**
